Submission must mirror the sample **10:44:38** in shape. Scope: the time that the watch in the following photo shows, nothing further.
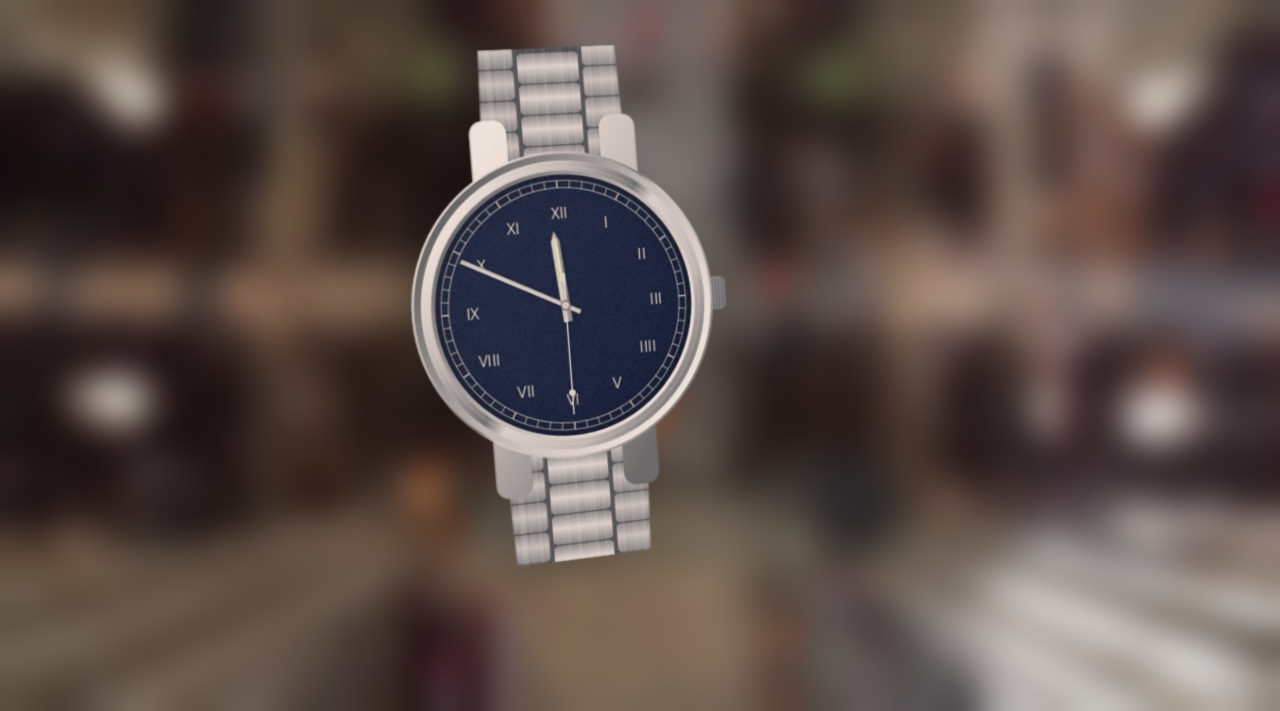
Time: **11:49:30**
